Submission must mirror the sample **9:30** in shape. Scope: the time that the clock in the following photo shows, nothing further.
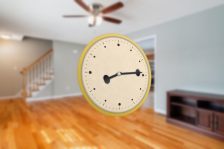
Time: **8:14**
